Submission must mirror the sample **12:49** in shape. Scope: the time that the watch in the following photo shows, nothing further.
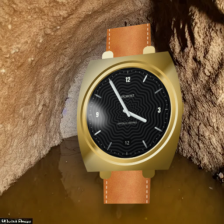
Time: **3:55**
